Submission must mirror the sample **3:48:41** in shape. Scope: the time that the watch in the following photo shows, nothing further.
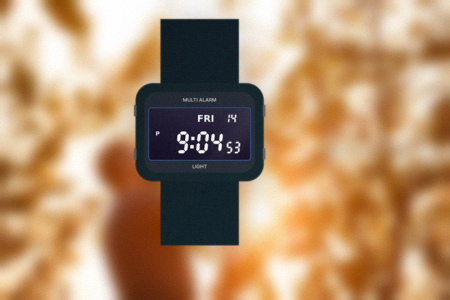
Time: **9:04:53**
